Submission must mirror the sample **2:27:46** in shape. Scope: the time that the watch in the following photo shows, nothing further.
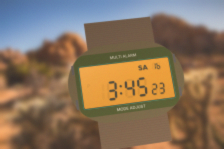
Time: **3:45:23**
